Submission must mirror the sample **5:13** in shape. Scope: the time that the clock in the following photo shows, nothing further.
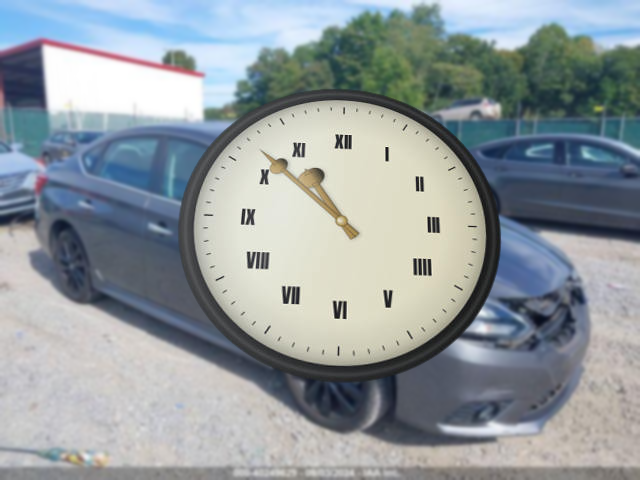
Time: **10:52**
